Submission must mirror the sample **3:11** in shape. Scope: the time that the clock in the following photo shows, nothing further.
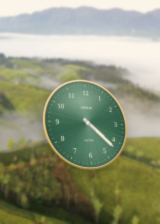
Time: **4:22**
